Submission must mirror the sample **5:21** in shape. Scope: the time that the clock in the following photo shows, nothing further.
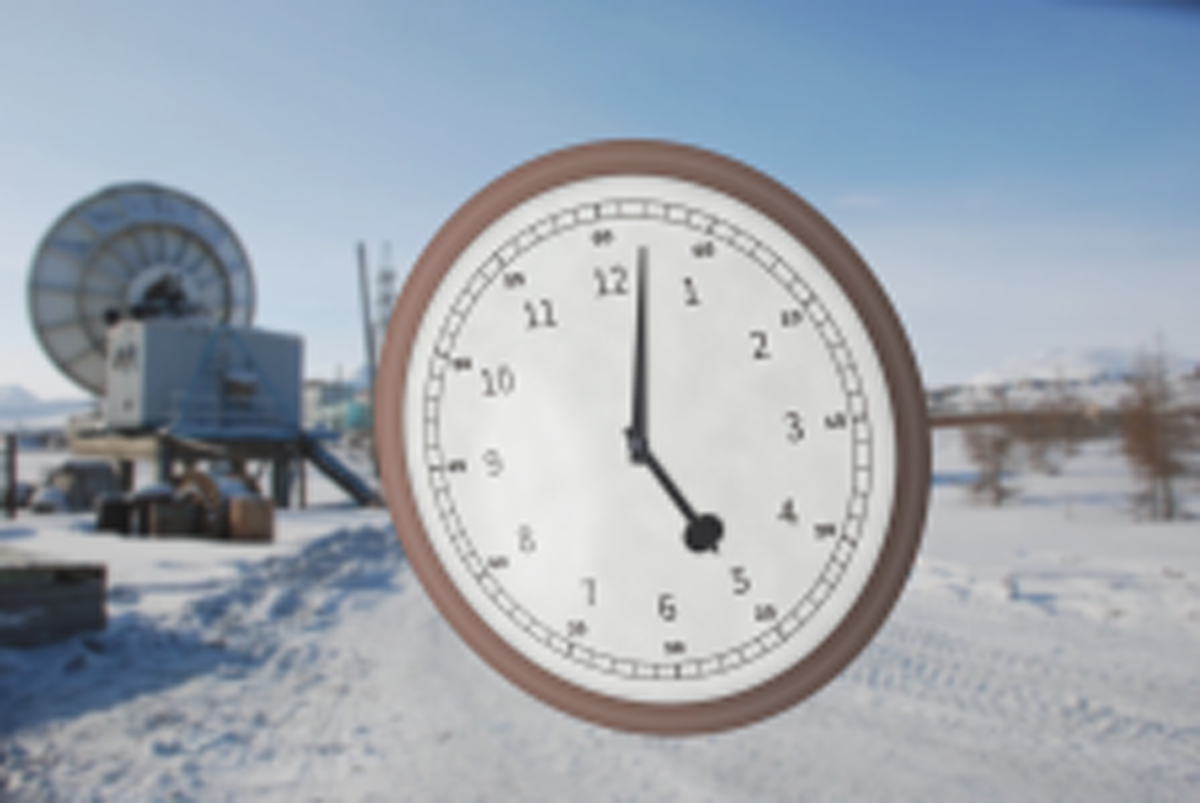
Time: **5:02**
